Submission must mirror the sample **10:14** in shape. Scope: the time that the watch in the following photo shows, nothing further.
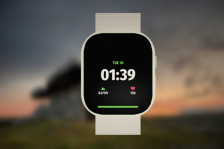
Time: **1:39**
